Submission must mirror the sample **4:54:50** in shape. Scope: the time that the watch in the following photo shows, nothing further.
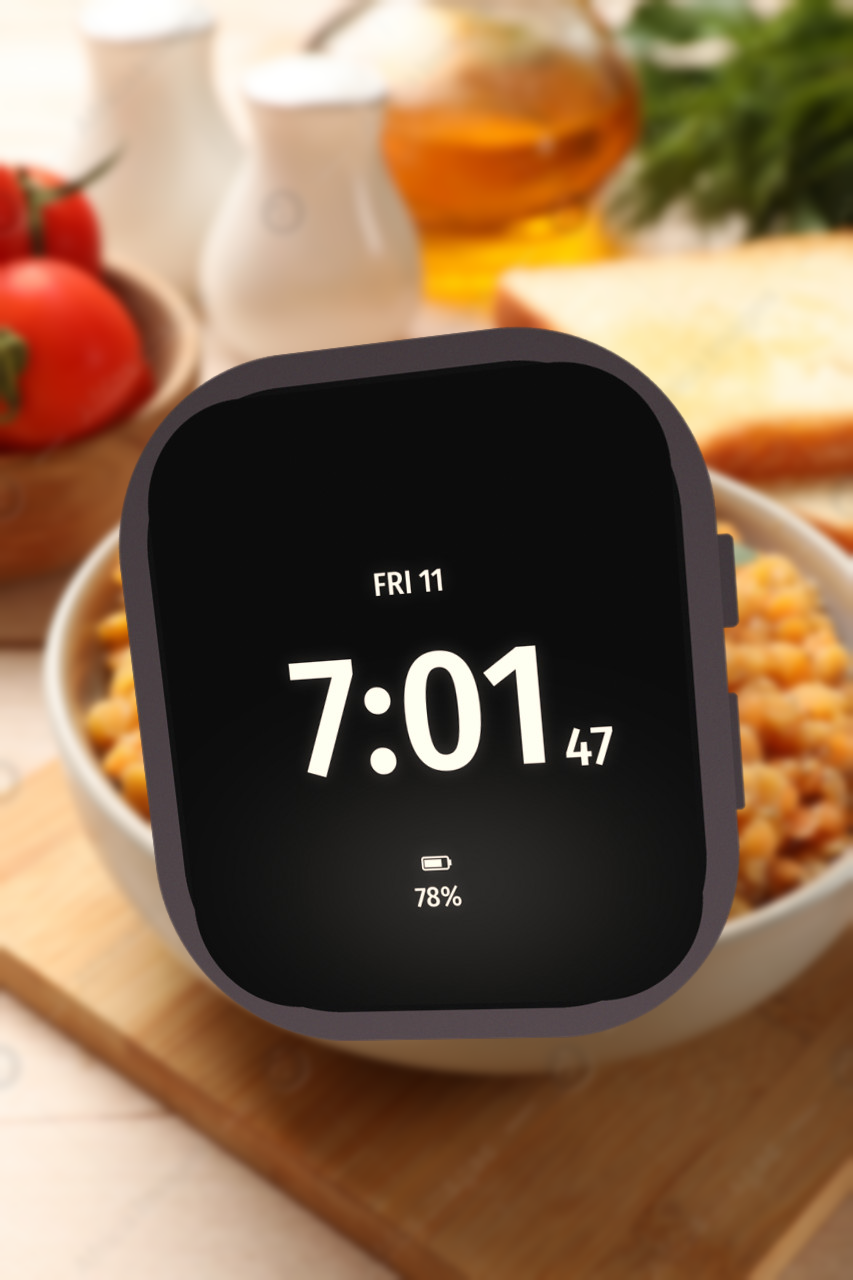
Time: **7:01:47**
